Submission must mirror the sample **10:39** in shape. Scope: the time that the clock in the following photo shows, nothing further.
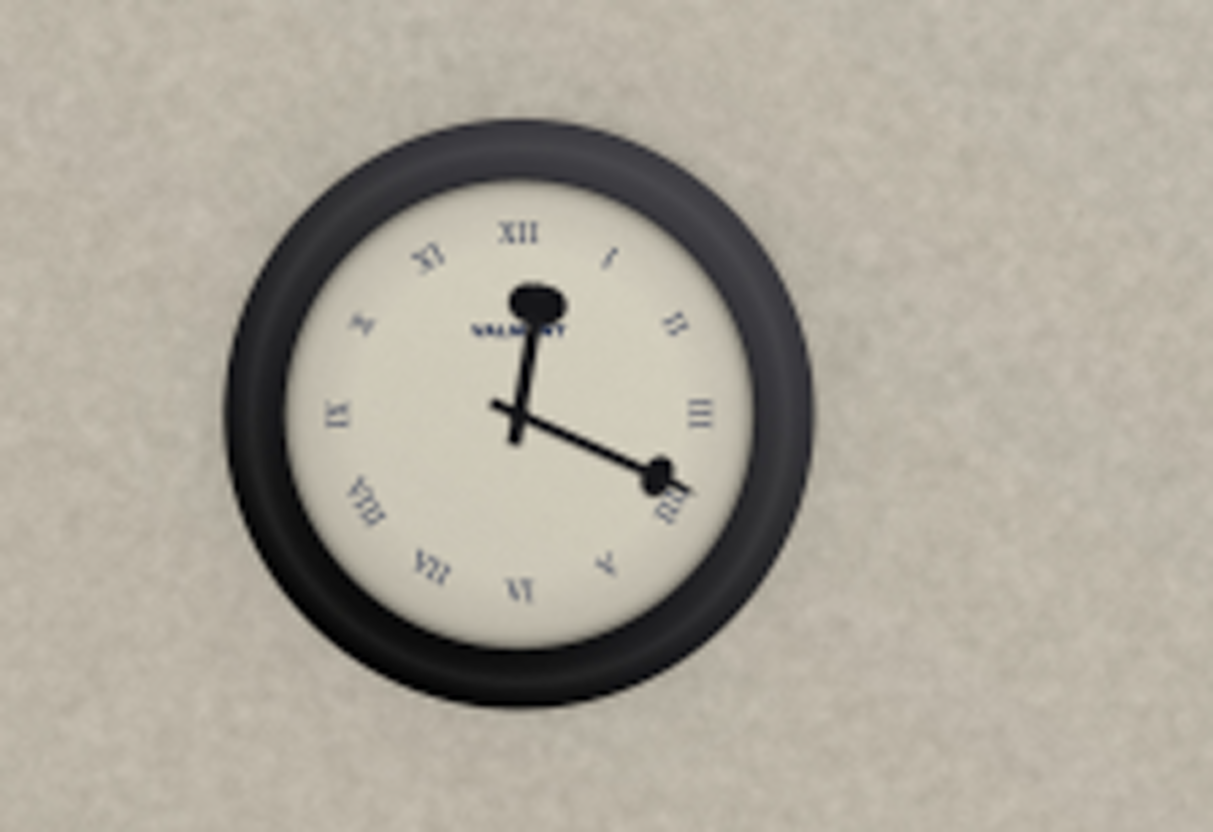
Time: **12:19**
